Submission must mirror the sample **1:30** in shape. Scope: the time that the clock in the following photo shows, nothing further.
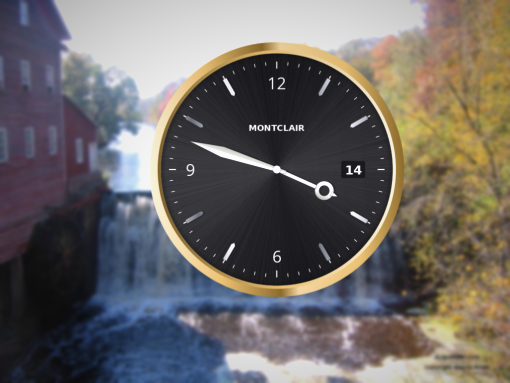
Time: **3:48**
